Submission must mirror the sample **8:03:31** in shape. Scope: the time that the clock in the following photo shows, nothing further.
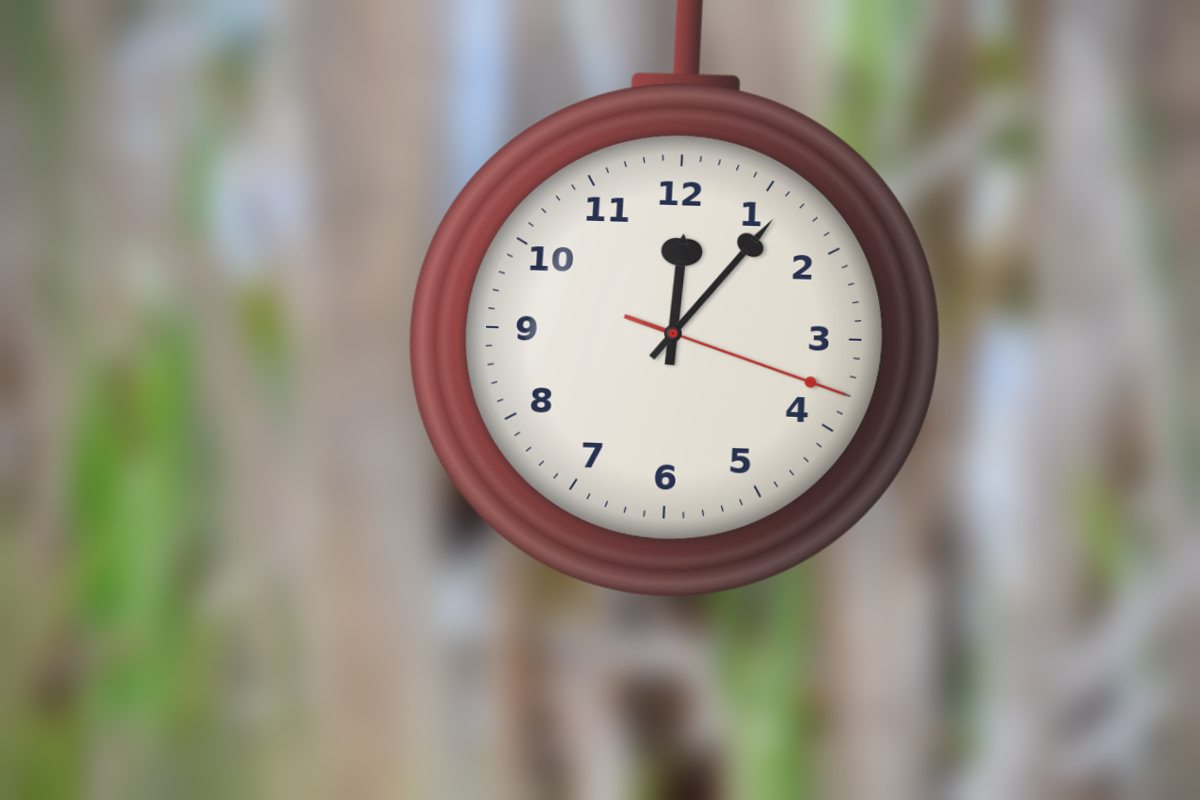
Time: **12:06:18**
